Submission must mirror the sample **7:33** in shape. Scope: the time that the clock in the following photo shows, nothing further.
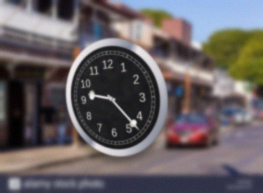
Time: **9:23**
